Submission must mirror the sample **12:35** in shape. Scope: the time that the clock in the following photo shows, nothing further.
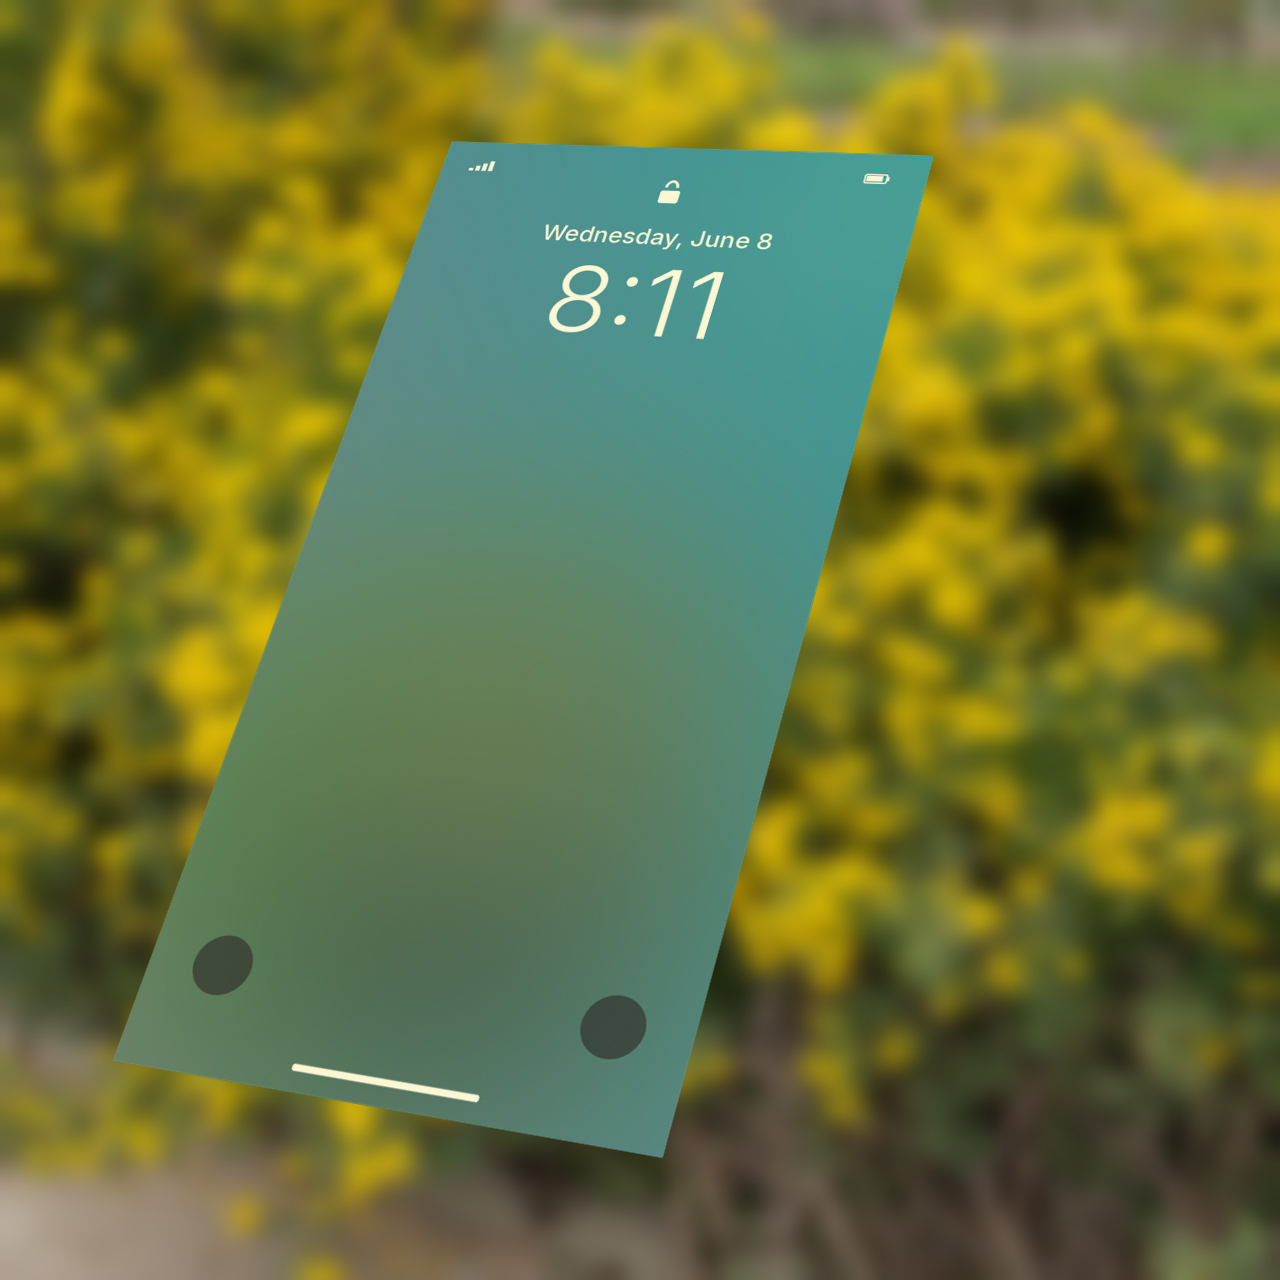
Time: **8:11**
